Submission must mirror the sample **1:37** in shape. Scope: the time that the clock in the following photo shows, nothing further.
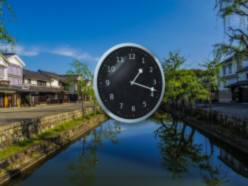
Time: **1:18**
